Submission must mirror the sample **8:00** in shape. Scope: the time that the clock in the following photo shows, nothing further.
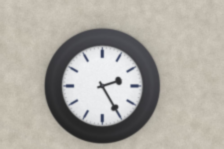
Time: **2:25**
